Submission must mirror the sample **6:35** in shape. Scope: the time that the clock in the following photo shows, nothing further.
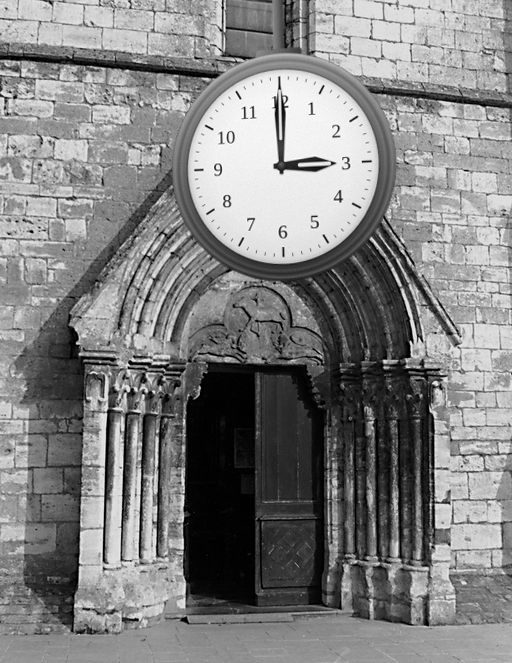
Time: **3:00**
